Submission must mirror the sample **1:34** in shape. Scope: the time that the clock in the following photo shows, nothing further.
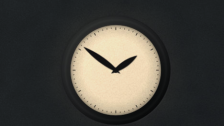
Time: **1:51**
